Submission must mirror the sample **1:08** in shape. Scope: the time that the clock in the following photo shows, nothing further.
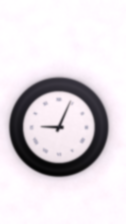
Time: **9:04**
